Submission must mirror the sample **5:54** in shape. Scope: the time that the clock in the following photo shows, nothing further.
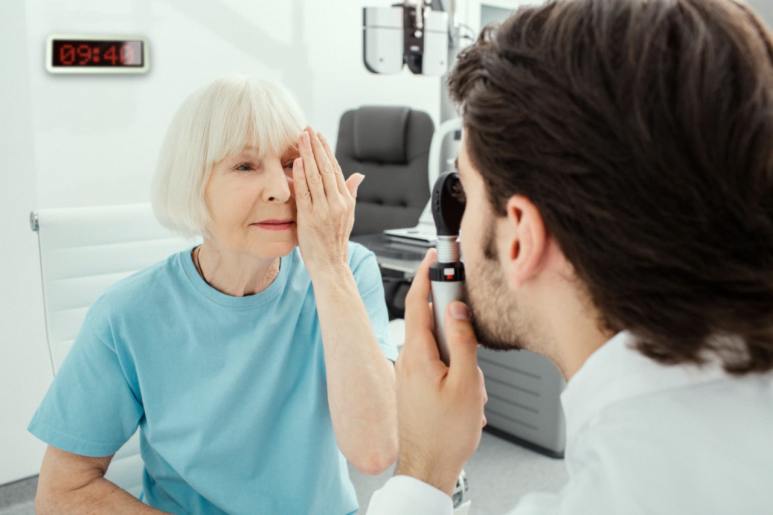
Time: **9:40**
